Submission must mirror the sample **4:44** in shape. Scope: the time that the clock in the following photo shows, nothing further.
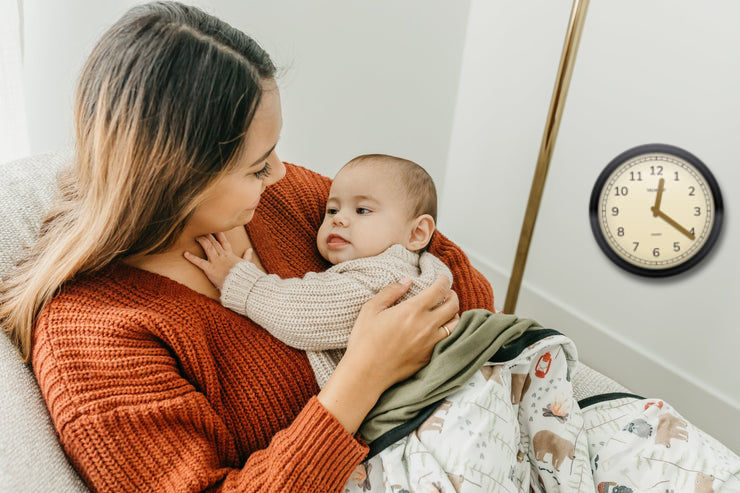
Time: **12:21**
